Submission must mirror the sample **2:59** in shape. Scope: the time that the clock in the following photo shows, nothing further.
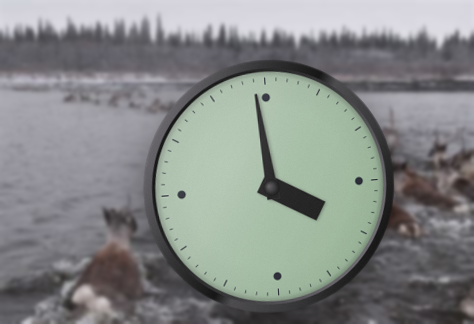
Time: **3:59**
